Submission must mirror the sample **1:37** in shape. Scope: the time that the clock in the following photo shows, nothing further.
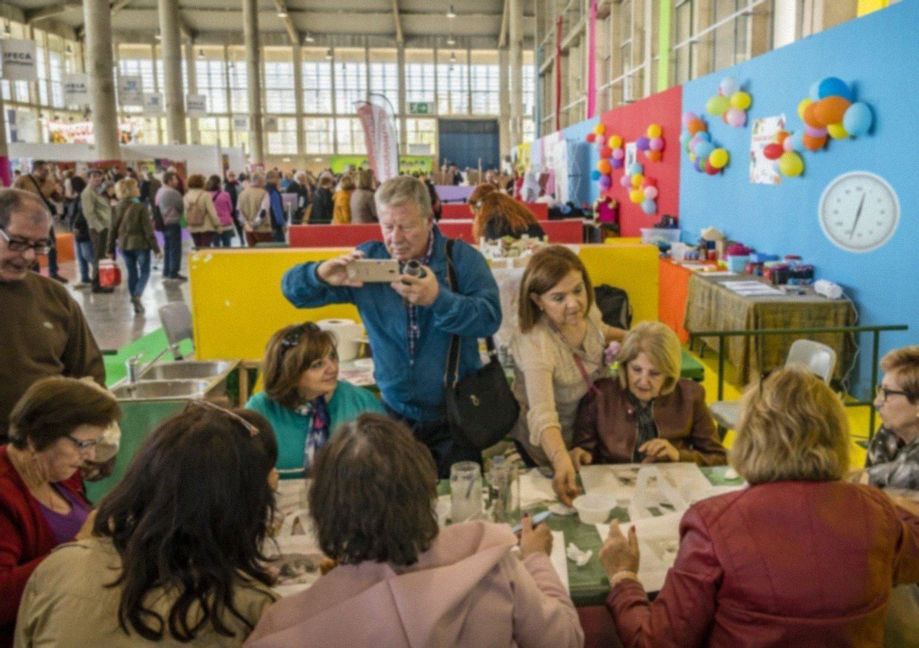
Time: **12:33**
